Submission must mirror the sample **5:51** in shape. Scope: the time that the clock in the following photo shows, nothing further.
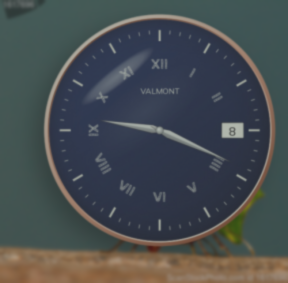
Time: **9:19**
